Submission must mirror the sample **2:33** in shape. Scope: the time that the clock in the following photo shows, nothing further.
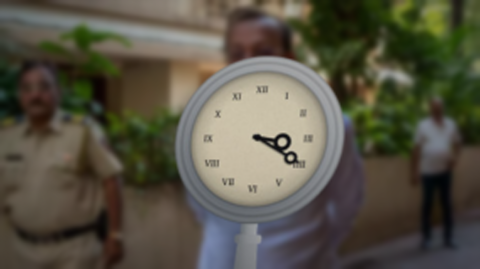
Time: **3:20**
